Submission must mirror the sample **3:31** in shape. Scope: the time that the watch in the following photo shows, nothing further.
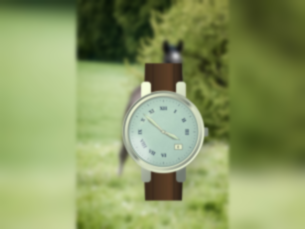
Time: **3:52**
